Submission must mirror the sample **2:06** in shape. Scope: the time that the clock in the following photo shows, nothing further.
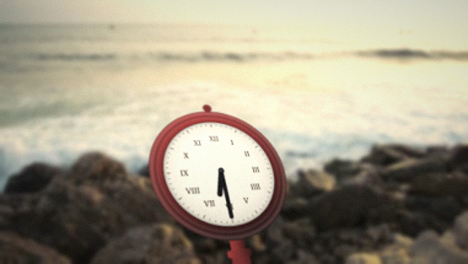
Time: **6:30**
